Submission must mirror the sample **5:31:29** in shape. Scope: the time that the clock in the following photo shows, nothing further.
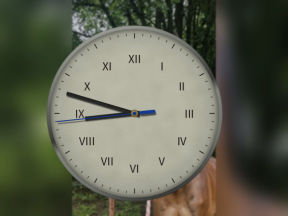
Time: **8:47:44**
